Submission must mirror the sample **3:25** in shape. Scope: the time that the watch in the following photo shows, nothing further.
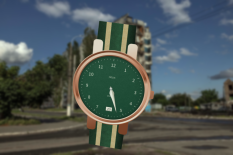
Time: **5:27**
